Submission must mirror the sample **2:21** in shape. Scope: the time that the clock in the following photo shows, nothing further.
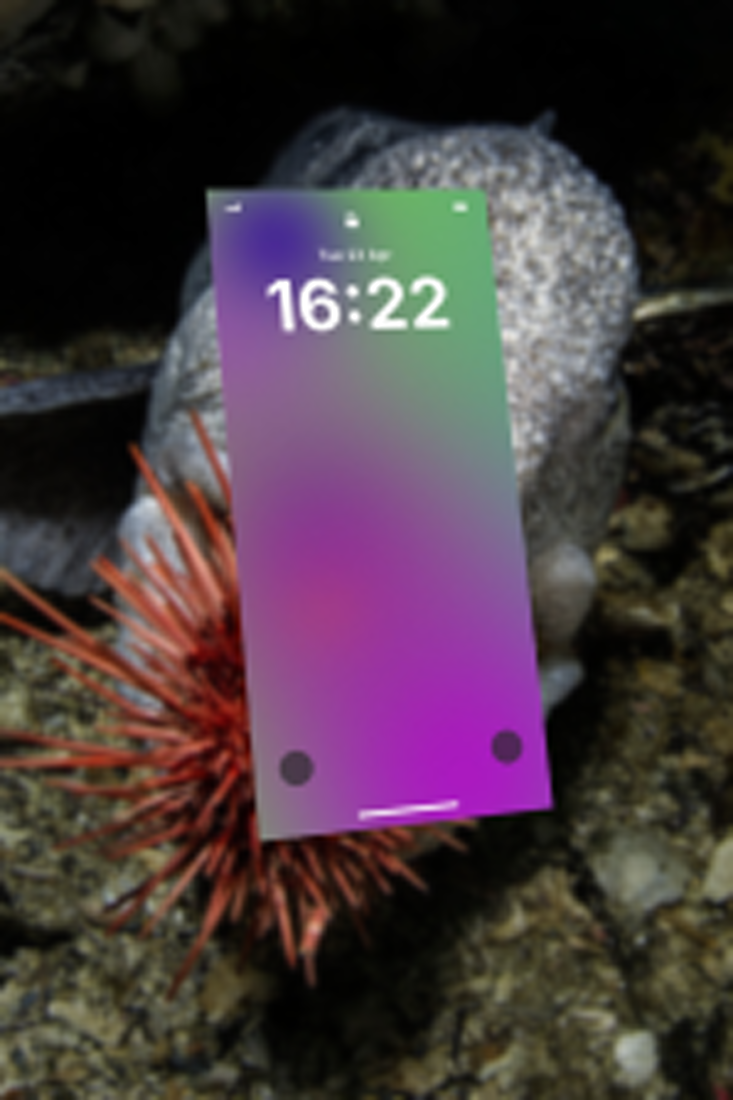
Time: **16:22**
